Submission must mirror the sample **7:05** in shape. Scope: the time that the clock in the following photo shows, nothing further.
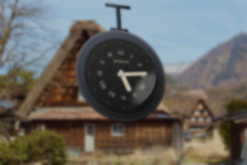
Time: **5:14**
